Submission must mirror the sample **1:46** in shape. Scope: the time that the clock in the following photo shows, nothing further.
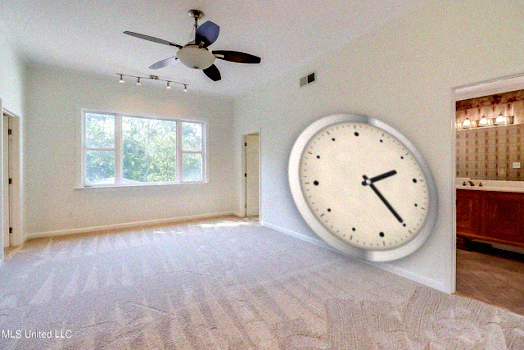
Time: **2:25**
